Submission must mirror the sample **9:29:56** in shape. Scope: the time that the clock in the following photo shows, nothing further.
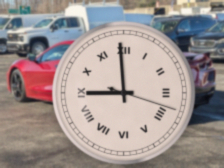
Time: **8:59:18**
